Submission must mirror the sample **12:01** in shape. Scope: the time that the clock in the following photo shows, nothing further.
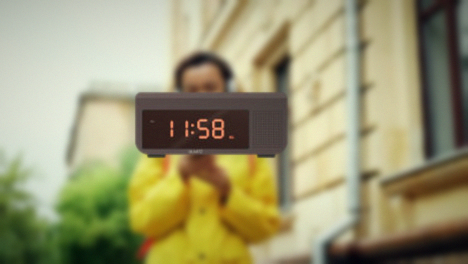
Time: **11:58**
